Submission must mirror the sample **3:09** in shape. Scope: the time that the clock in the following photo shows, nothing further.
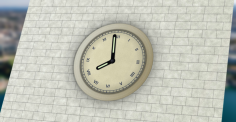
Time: **7:59**
